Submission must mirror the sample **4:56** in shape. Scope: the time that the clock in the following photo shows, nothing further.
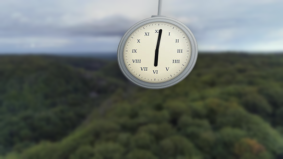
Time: **6:01**
